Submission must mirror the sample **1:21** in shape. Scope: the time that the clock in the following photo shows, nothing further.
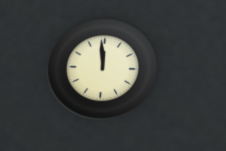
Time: **11:59**
